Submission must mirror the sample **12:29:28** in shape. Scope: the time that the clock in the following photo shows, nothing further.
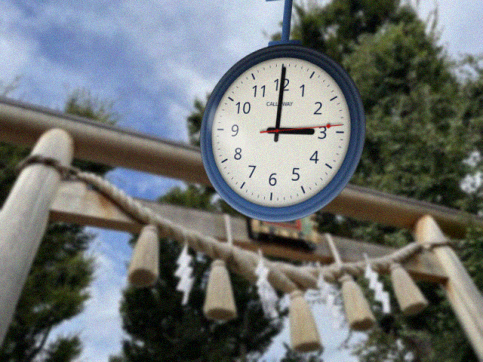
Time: **3:00:14**
